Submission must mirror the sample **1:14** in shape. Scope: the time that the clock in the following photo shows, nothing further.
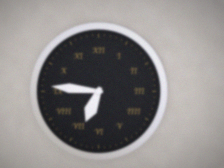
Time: **6:46**
